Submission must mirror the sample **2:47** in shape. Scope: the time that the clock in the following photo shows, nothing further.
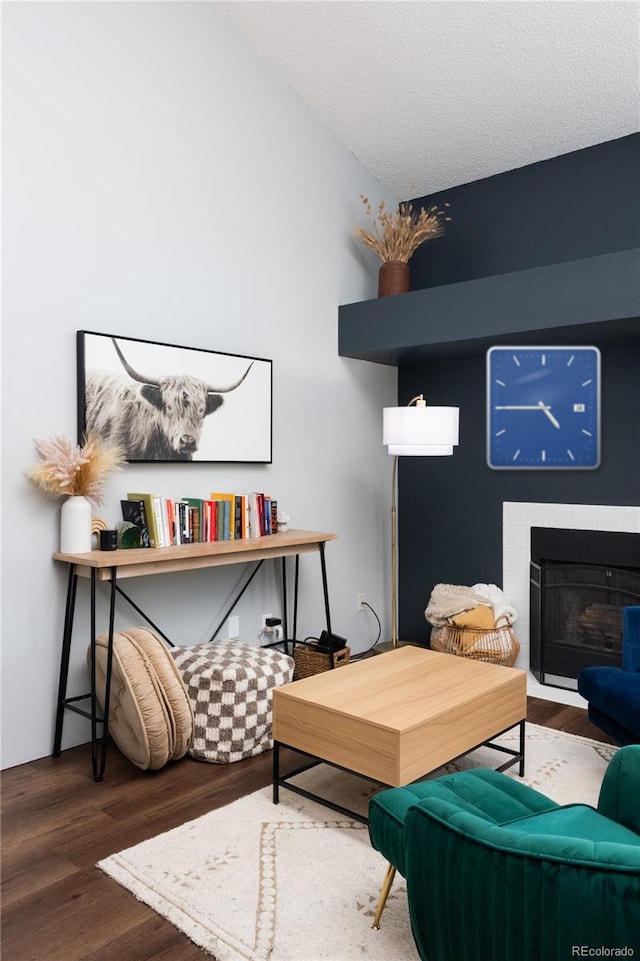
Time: **4:45**
